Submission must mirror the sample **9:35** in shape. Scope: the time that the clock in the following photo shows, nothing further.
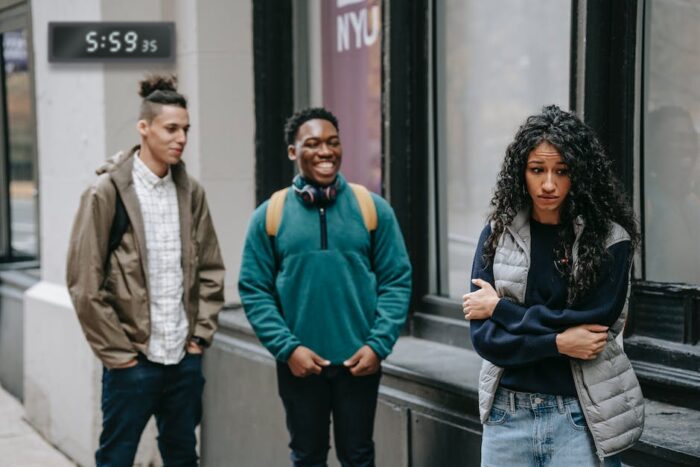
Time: **5:59**
